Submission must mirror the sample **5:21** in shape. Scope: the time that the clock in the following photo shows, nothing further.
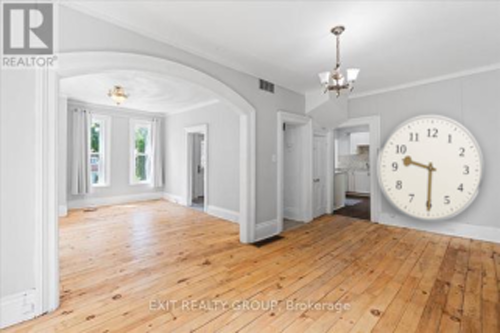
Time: **9:30**
